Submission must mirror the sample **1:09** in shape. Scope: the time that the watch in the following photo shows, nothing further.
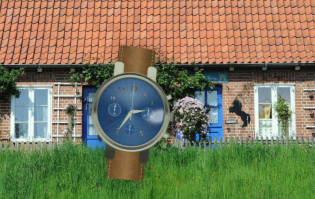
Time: **2:35**
